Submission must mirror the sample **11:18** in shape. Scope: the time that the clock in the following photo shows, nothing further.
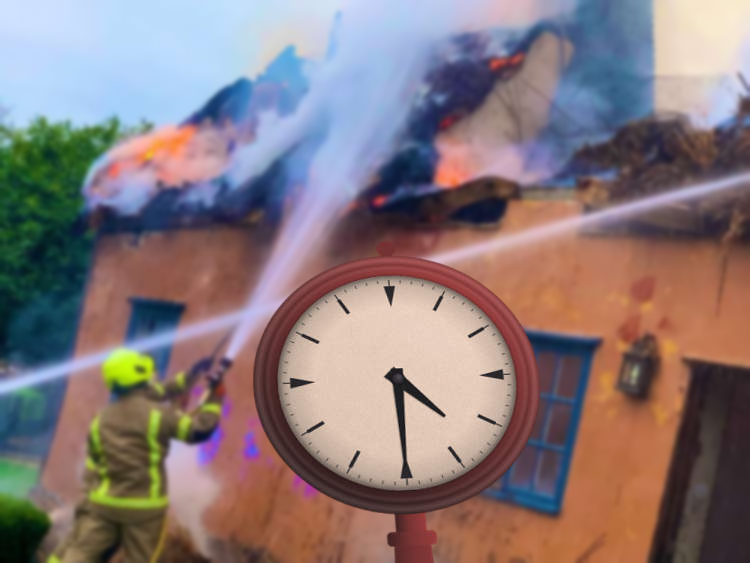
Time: **4:30**
